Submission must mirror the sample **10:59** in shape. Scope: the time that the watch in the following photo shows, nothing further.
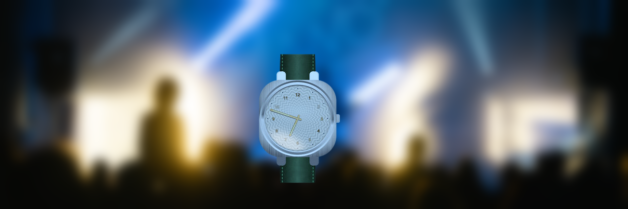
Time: **6:48**
